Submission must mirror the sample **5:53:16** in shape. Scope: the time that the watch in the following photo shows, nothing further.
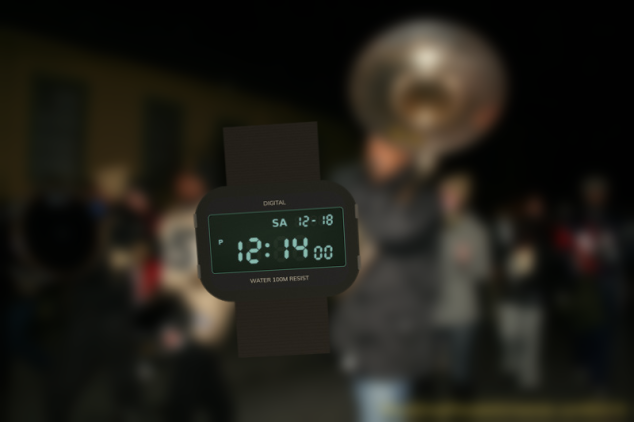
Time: **12:14:00**
